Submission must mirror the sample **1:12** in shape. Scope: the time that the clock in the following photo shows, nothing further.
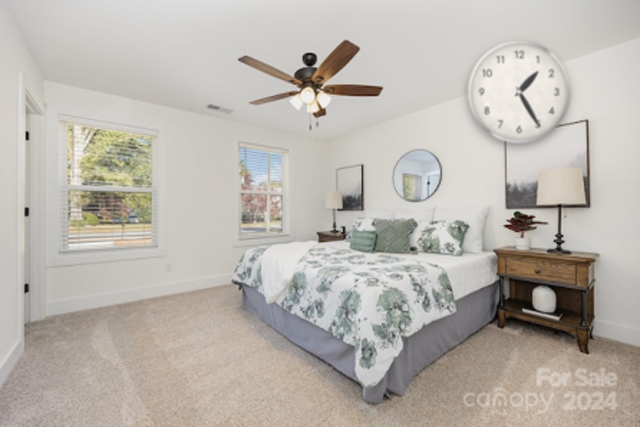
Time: **1:25**
